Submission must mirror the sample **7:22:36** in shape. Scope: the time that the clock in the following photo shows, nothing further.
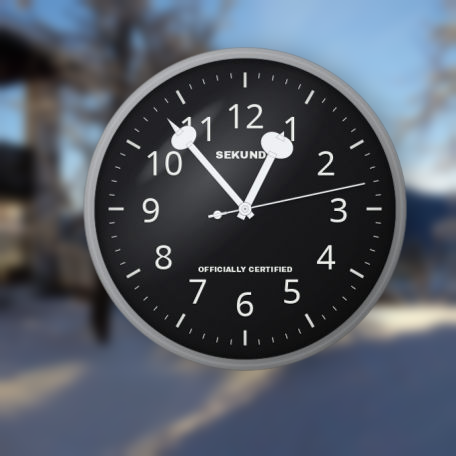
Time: **12:53:13**
